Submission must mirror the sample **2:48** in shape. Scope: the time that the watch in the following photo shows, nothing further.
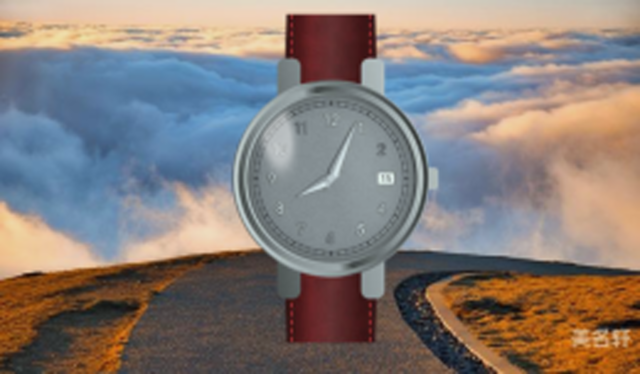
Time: **8:04**
